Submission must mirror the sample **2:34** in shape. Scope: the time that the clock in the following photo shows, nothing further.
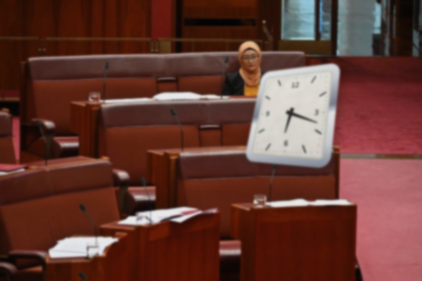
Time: **6:18**
